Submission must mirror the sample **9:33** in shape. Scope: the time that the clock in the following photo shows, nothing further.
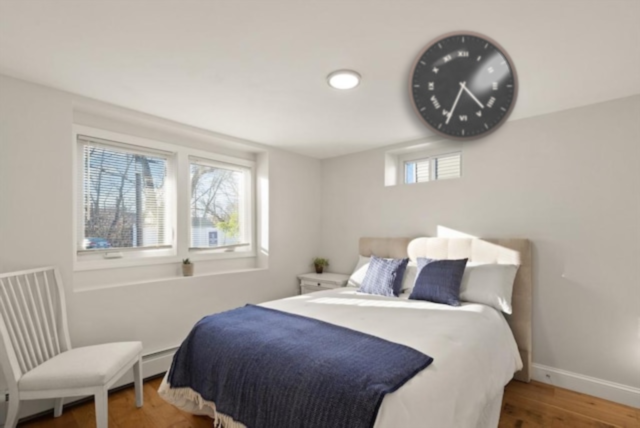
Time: **4:34**
